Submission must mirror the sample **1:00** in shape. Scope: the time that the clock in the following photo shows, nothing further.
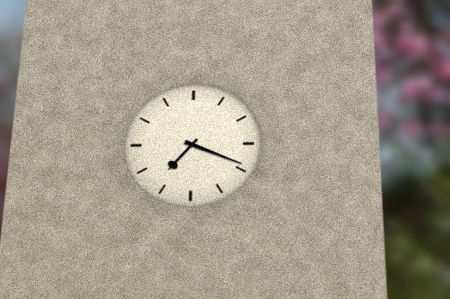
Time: **7:19**
